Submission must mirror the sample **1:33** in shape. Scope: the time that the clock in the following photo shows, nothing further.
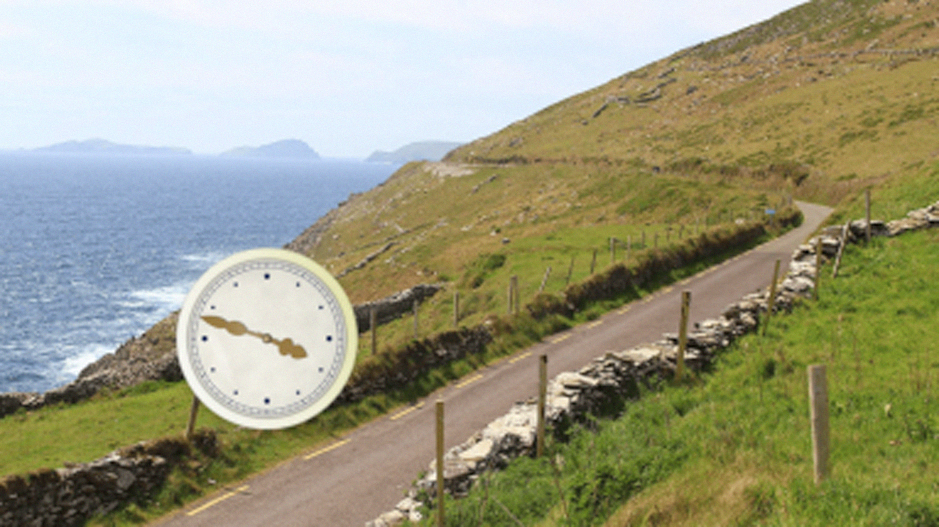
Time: **3:48**
